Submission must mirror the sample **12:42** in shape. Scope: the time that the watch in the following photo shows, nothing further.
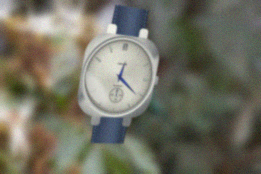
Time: **12:21**
